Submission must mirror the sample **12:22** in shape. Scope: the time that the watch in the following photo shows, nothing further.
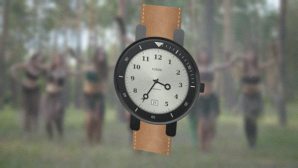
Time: **3:35**
